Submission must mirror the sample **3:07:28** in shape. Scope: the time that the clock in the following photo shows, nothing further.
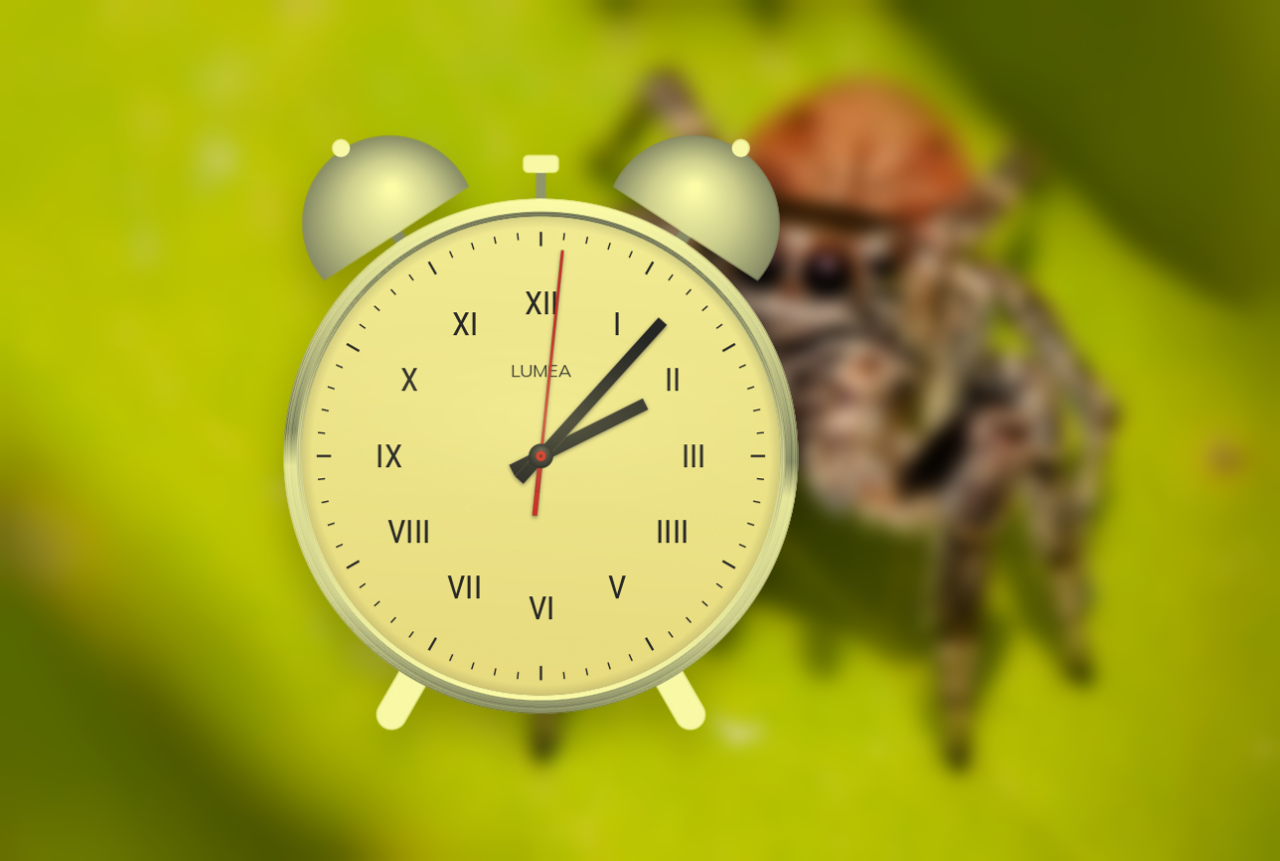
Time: **2:07:01**
